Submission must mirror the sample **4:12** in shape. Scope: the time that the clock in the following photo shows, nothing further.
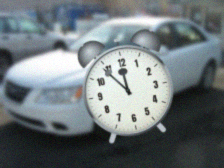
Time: **11:54**
